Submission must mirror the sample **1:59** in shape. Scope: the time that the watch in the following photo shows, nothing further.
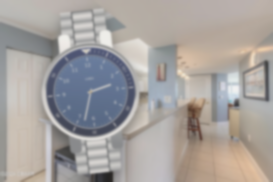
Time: **2:33**
